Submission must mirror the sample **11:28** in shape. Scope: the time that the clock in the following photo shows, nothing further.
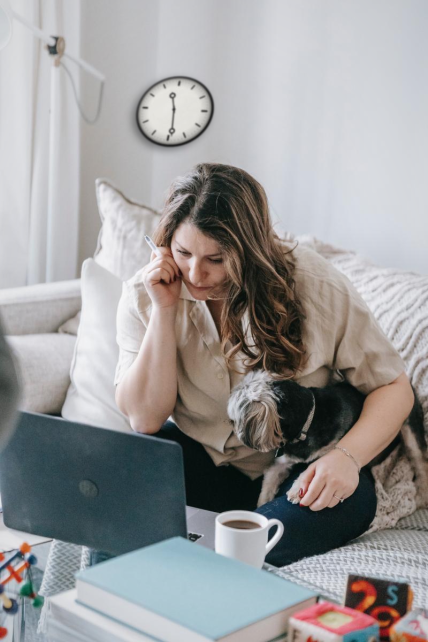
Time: **11:29**
